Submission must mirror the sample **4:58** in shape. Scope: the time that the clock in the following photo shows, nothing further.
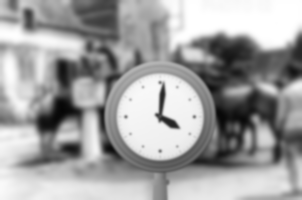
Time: **4:01**
